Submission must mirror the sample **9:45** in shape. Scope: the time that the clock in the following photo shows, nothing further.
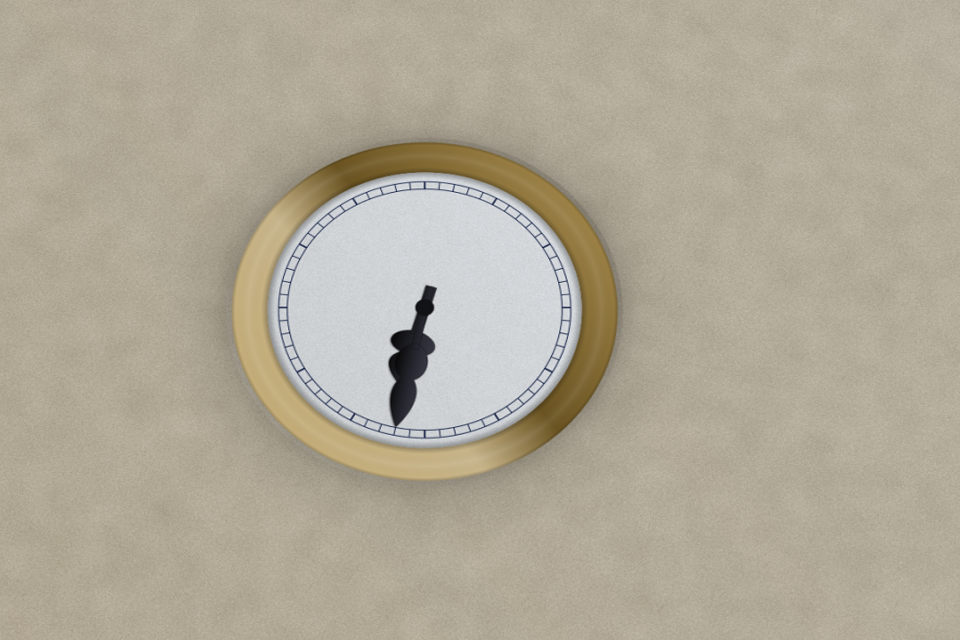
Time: **6:32**
